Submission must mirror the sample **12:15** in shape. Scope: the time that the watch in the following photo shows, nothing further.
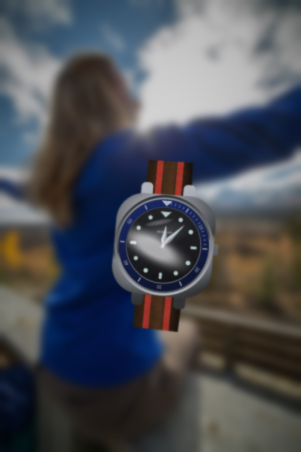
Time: **12:07**
